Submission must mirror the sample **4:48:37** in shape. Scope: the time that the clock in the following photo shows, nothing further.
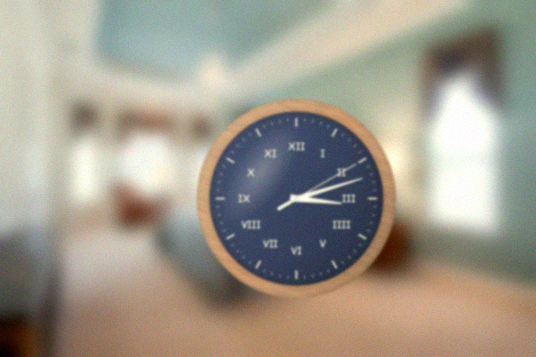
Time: **3:12:10**
